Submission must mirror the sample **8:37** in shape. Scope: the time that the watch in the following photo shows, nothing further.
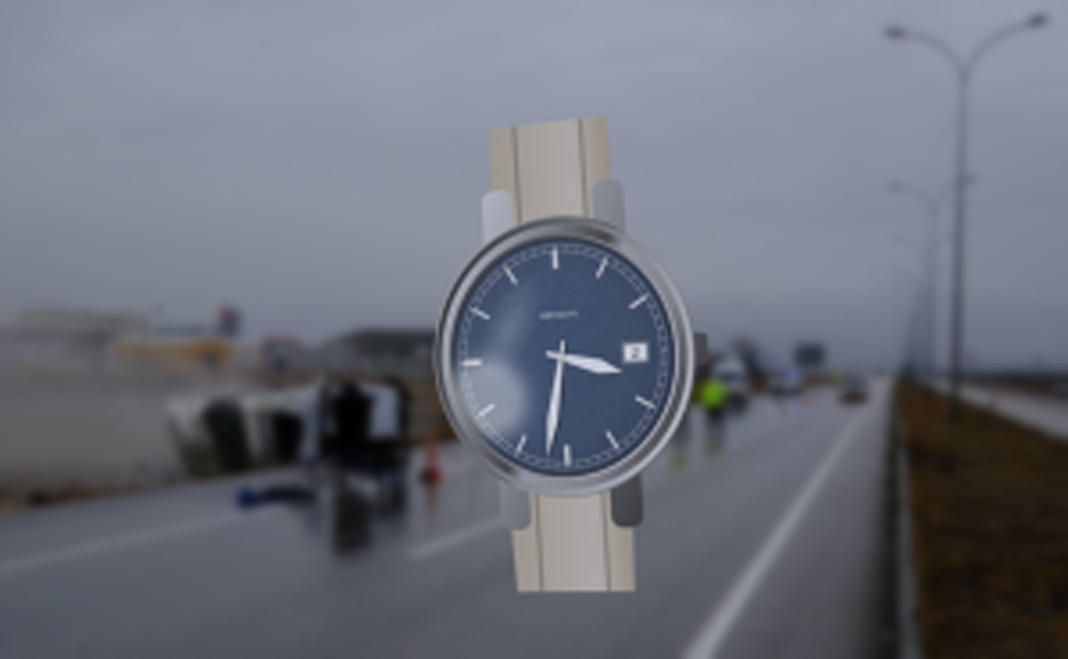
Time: **3:32**
